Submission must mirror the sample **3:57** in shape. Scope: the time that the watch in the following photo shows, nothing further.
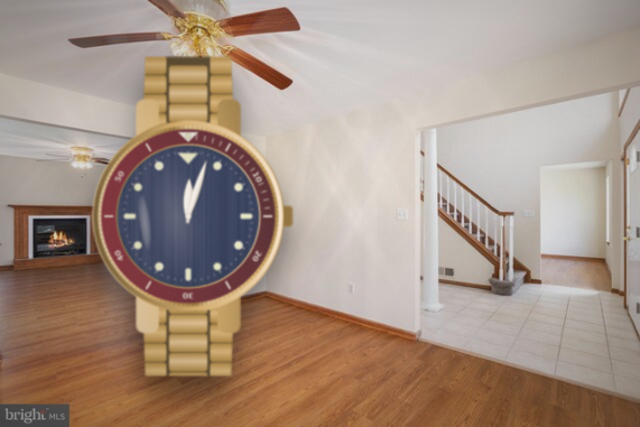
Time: **12:03**
